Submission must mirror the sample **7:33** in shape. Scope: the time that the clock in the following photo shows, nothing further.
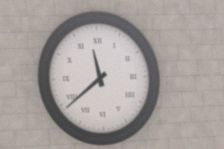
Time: **11:39**
